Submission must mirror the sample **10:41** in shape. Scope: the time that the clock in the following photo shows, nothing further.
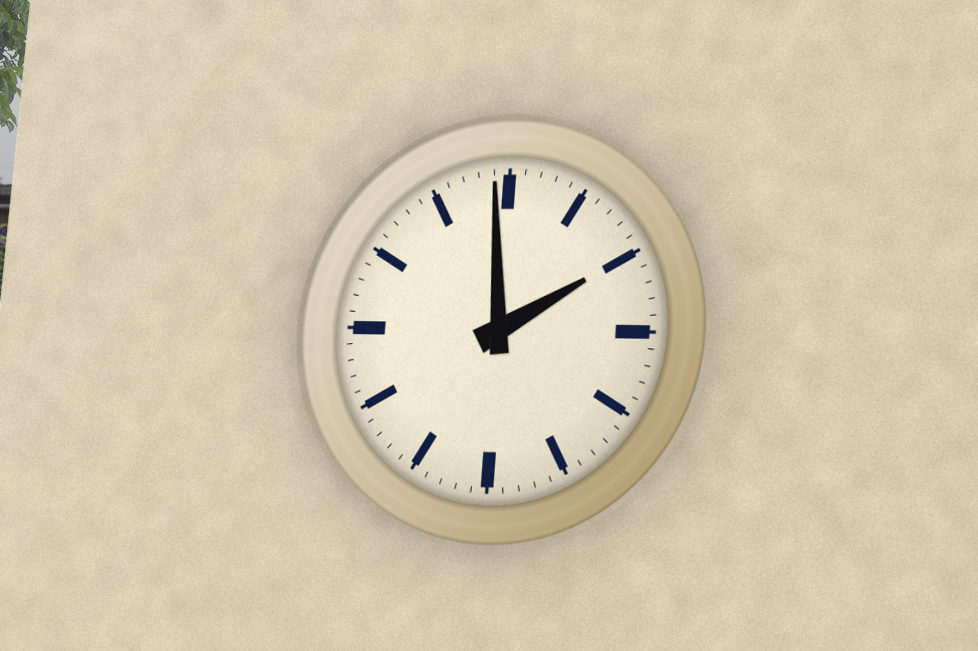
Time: **1:59**
